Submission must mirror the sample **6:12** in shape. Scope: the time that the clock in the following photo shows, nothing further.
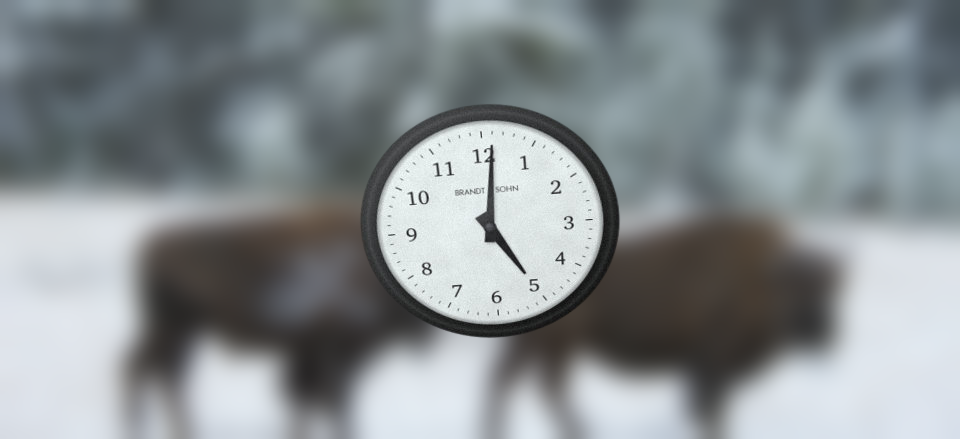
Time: **5:01**
